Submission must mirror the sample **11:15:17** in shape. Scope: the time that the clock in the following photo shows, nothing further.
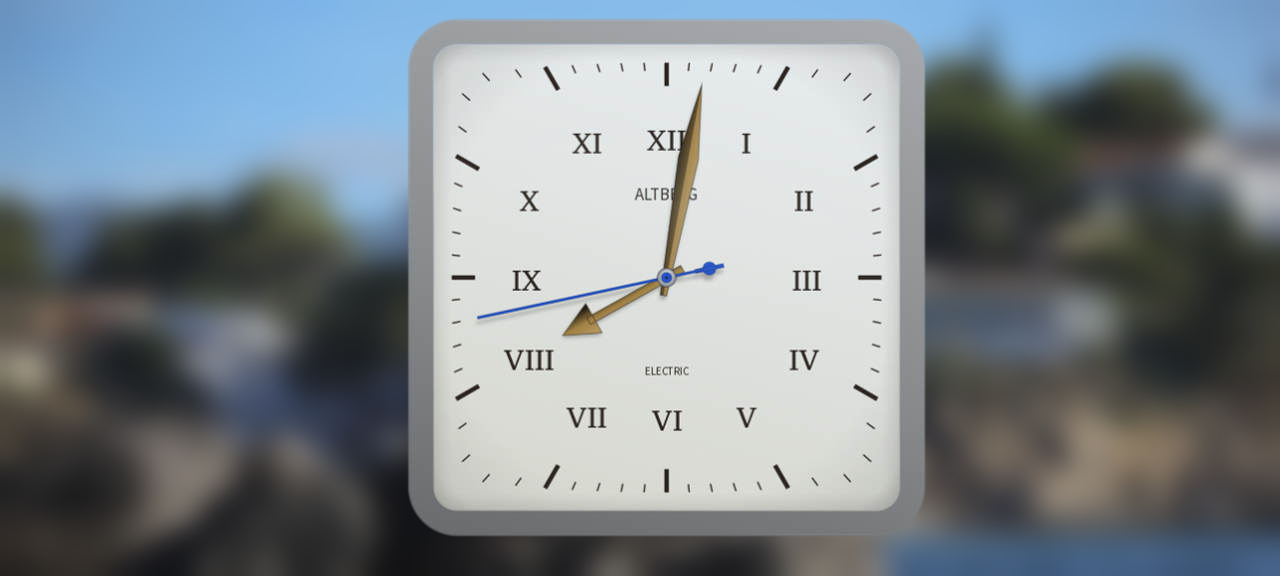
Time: **8:01:43**
